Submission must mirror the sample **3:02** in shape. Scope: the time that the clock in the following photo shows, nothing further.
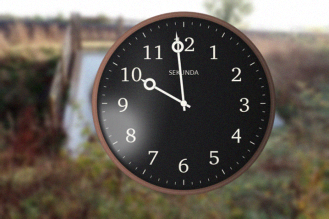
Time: **9:59**
